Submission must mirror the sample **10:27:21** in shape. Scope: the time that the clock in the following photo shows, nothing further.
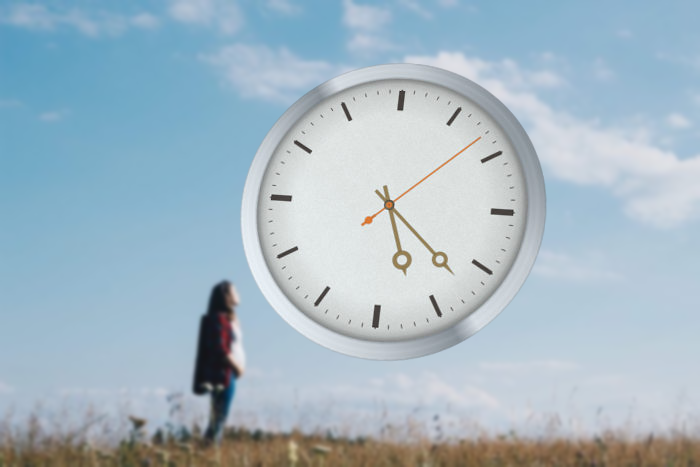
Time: **5:22:08**
